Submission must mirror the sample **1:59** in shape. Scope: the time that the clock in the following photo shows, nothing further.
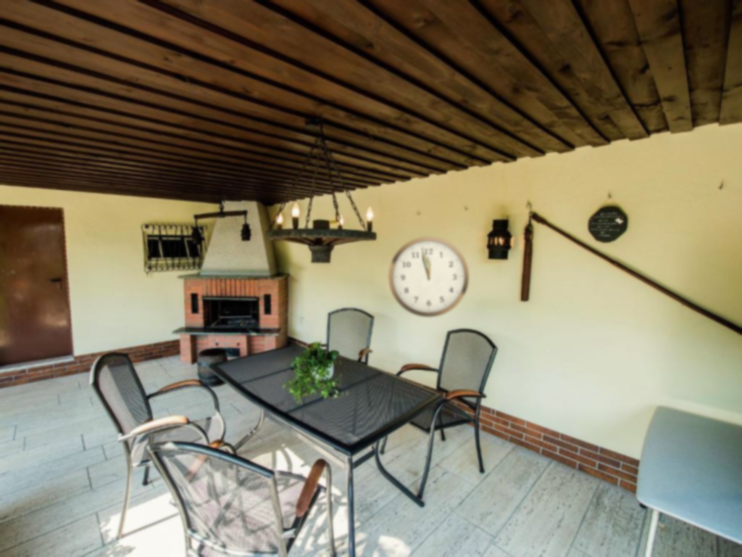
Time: **11:58**
